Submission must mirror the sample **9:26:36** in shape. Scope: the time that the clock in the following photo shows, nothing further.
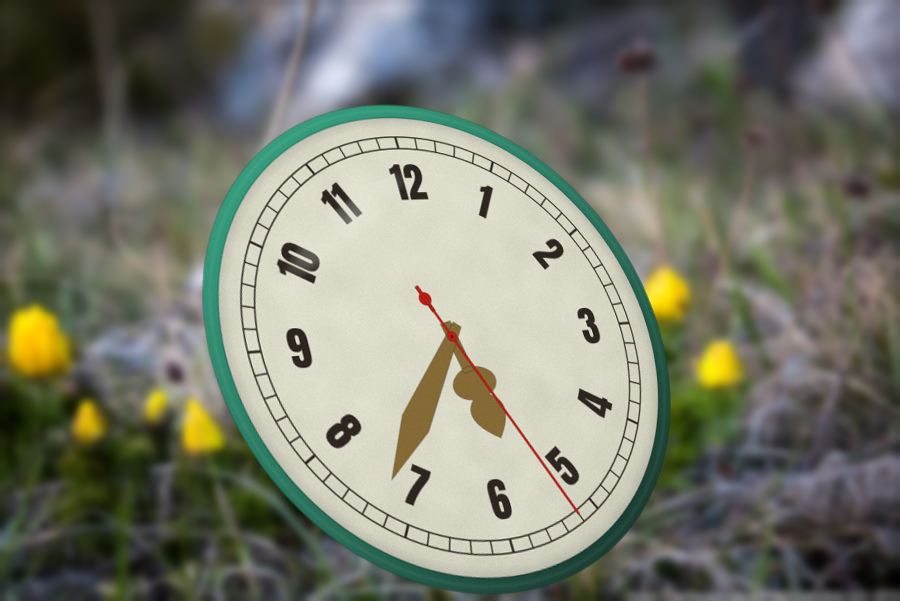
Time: **5:36:26**
